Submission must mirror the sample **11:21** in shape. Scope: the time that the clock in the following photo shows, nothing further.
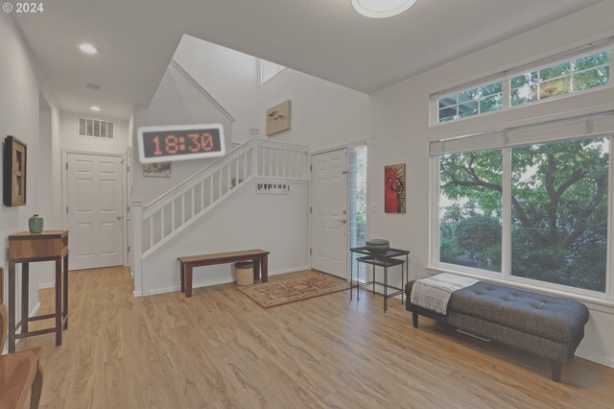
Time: **18:30**
